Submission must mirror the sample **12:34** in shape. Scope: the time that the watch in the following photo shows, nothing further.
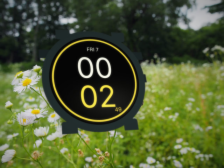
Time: **0:02**
